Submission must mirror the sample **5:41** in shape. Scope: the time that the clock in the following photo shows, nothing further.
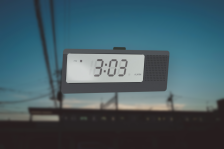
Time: **3:03**
